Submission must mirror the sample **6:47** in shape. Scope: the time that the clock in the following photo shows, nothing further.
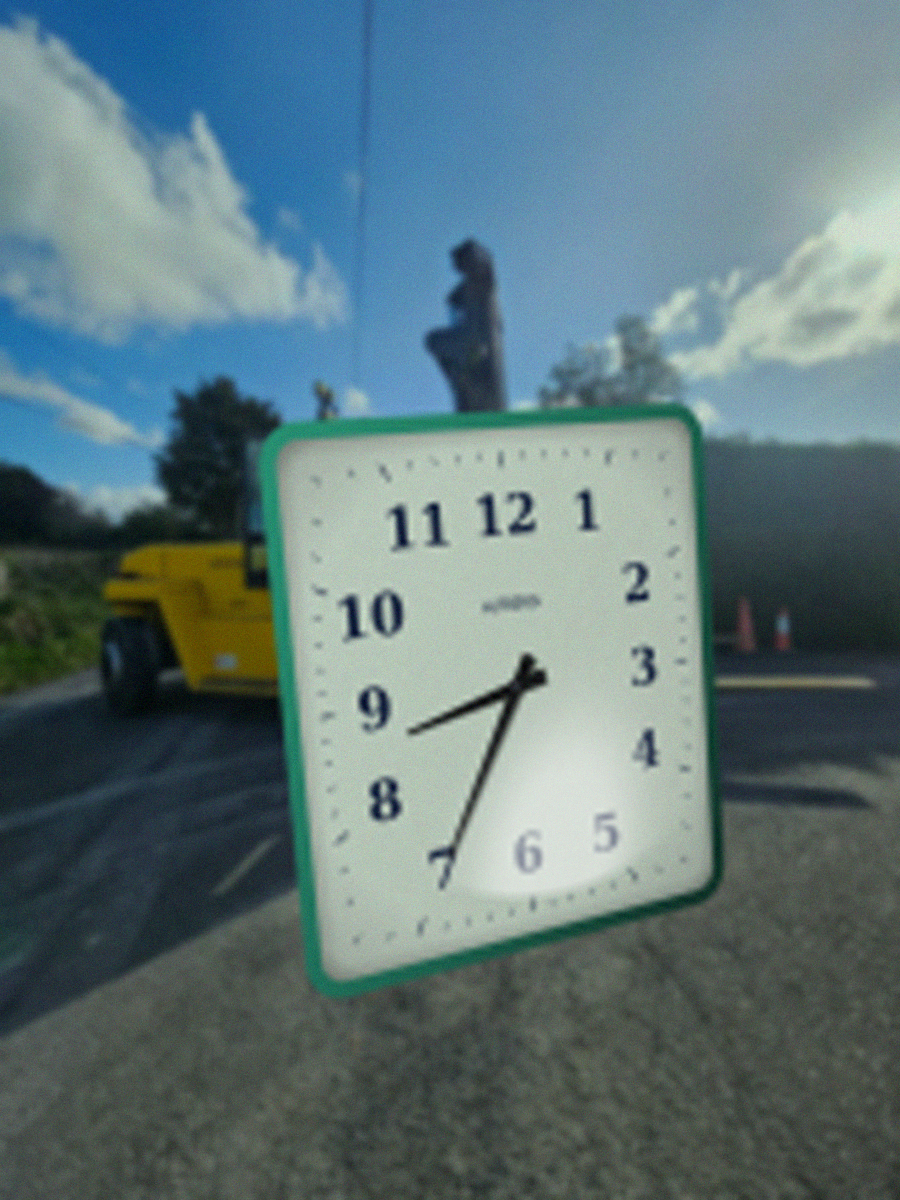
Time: **8:35**
